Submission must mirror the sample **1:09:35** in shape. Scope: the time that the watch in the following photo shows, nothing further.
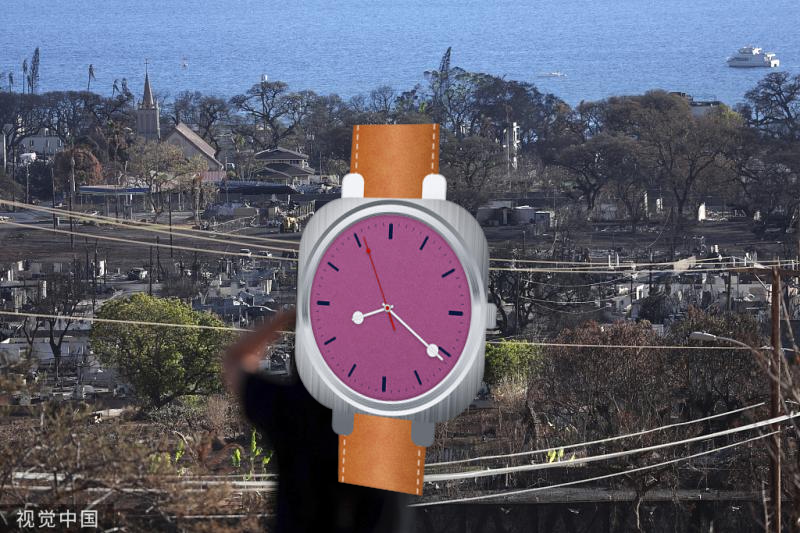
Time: **8:20:56**
